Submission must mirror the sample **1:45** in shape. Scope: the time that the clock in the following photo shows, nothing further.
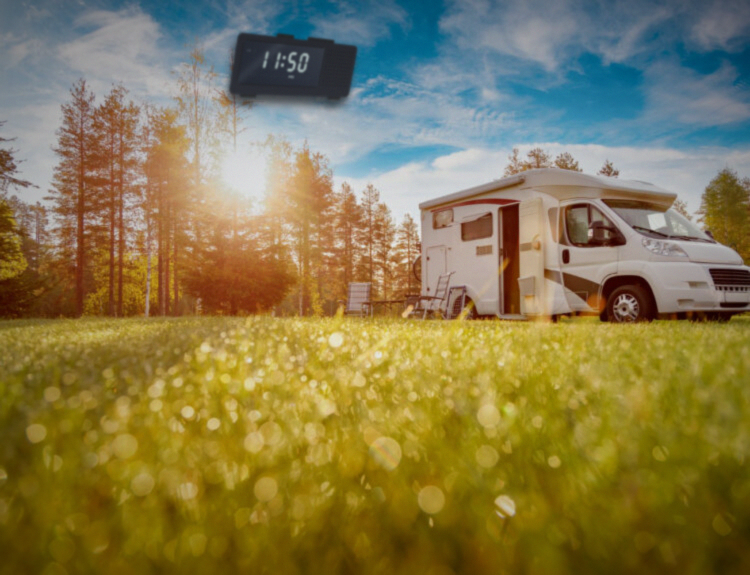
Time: **11:50**
